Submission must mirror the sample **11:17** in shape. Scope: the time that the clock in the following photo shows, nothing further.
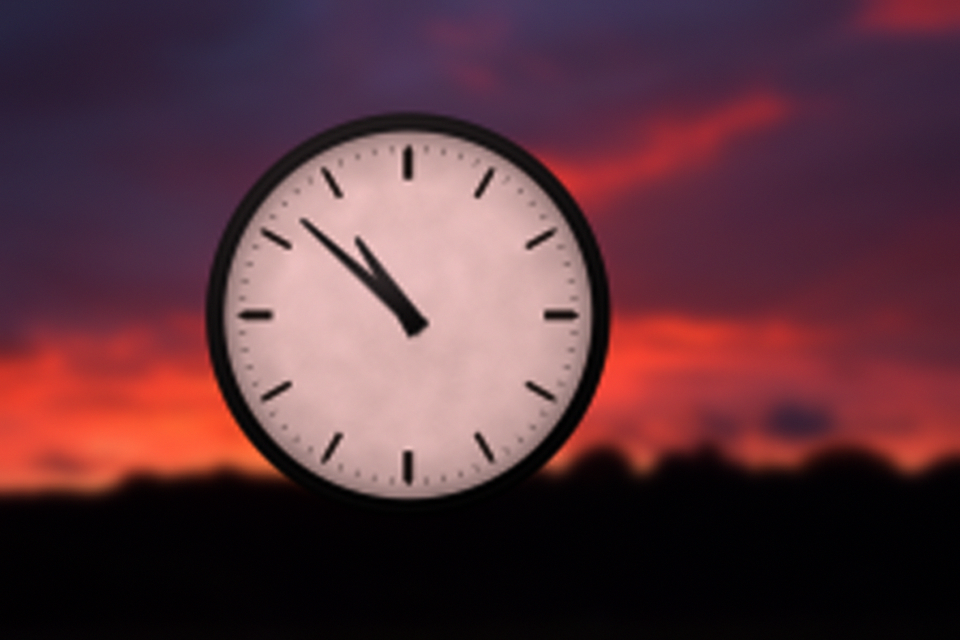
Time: **10:52**
